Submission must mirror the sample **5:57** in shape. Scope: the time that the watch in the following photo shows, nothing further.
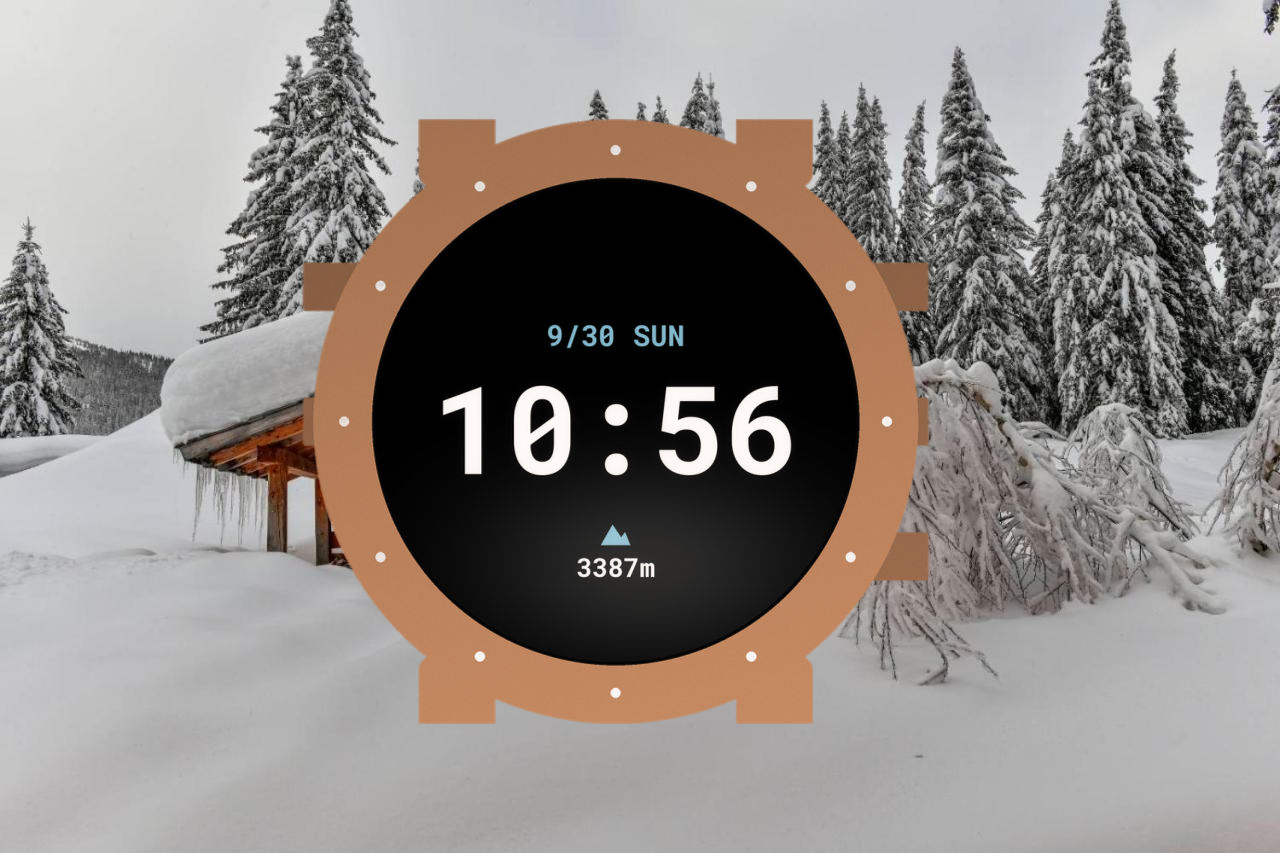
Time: **10:56**
